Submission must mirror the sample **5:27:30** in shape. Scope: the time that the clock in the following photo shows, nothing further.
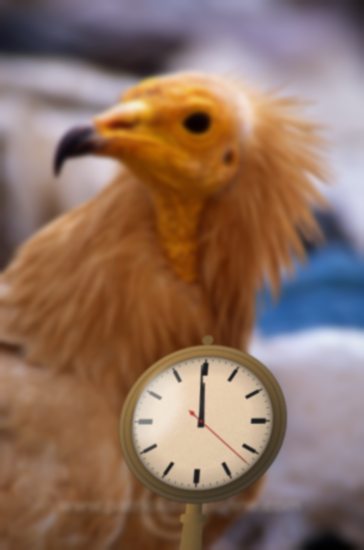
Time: **11:59:22**
